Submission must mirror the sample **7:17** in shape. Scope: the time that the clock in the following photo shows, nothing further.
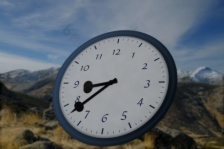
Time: **8:38**
